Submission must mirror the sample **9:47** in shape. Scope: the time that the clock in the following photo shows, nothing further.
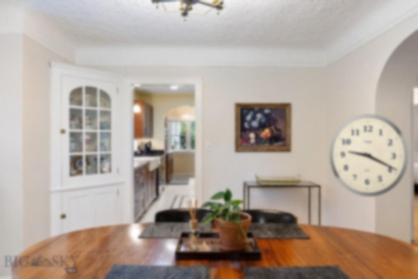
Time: **9:19**
